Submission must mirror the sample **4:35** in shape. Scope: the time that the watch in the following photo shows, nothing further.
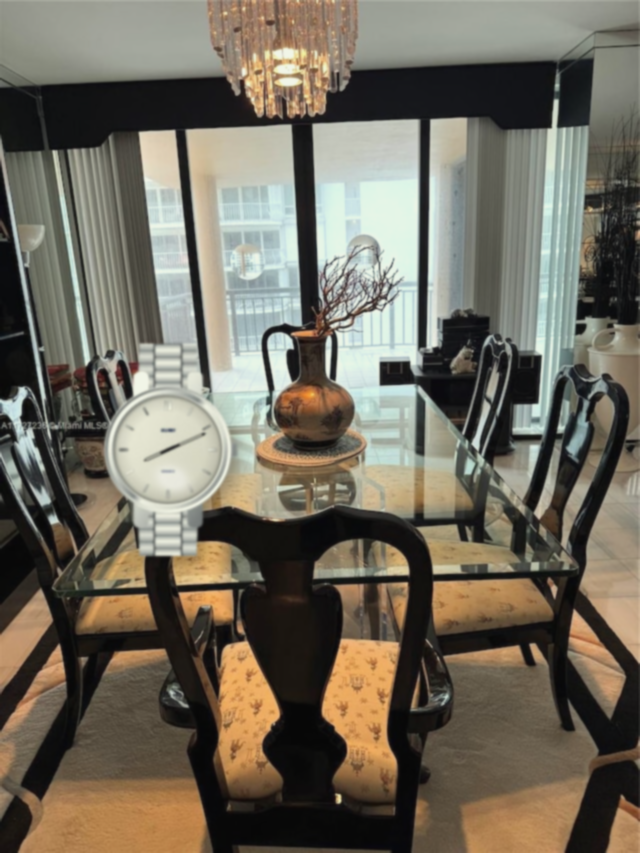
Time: **8:11**
